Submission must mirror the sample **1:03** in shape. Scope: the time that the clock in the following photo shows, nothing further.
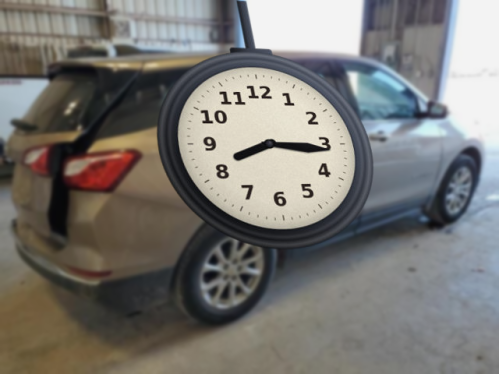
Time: **8:16**
